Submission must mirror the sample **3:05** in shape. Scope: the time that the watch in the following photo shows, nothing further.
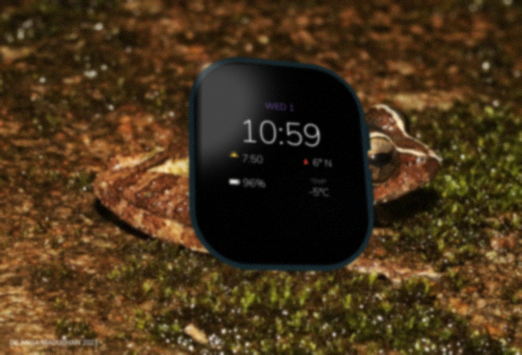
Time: **10:59**
